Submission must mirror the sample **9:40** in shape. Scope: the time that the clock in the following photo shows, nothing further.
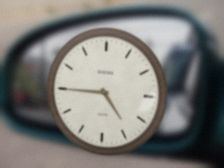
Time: **4:45**
